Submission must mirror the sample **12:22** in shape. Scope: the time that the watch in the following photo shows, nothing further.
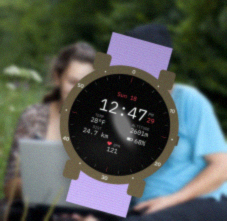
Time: **12:47**
